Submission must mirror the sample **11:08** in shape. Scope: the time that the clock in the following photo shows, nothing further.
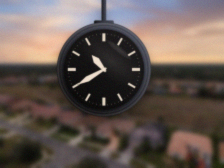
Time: **10:40**
